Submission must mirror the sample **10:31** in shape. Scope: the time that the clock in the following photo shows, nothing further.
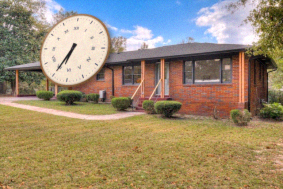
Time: **6:35**
